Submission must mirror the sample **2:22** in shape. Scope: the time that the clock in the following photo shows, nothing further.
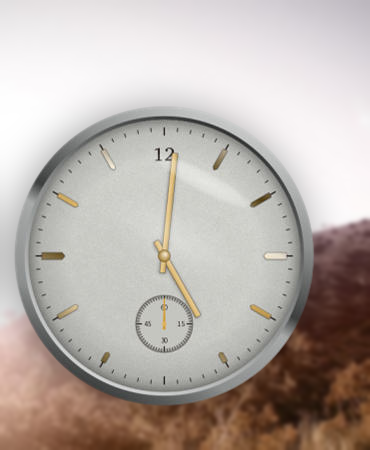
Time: **5:01**
